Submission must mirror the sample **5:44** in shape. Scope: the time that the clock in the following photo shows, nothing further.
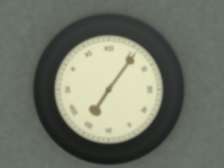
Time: **7:06**
